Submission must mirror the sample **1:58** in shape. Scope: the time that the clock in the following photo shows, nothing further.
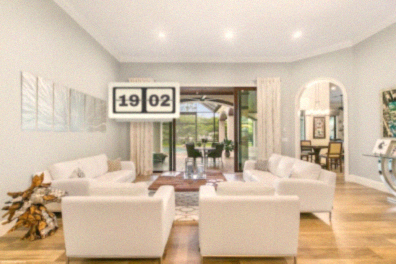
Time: **19:02**
